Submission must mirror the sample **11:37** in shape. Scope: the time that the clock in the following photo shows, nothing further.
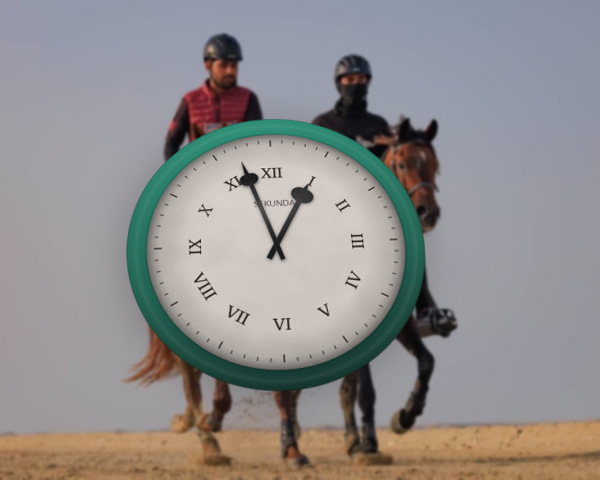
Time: **12:57**
